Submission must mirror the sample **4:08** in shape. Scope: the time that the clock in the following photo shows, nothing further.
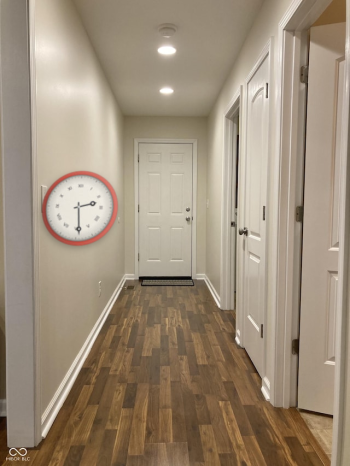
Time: **2:29**
